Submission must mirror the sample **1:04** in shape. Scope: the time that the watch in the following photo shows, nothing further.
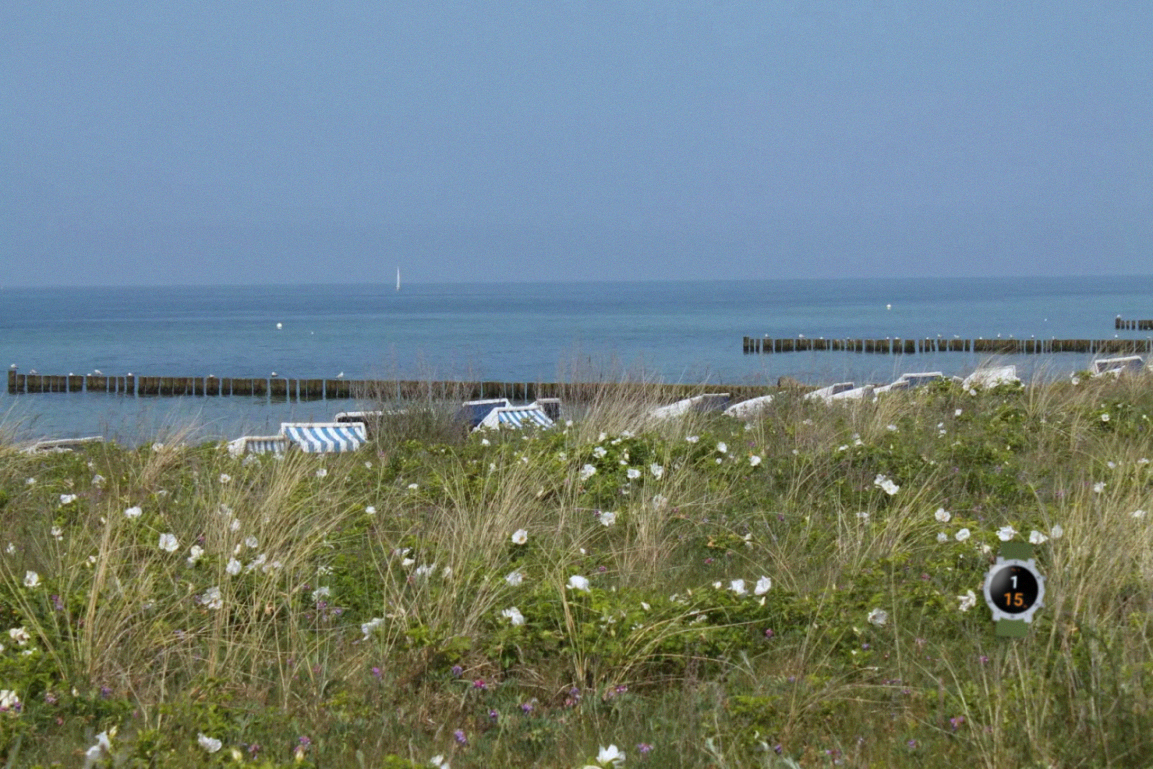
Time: **1:15**
